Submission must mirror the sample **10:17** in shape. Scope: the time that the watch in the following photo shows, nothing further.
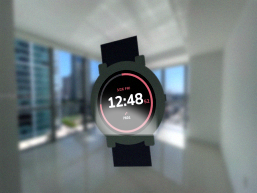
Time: **12:48**
